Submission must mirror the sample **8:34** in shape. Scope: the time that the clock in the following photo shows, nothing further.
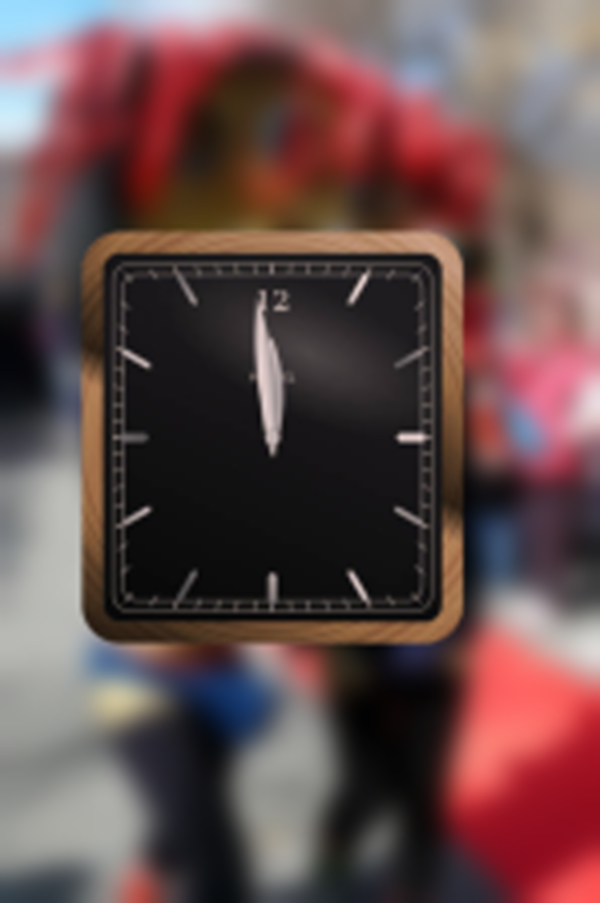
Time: **11:59**
